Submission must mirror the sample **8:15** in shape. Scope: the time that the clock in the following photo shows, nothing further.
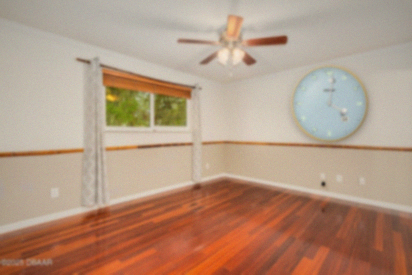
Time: **4:01**
